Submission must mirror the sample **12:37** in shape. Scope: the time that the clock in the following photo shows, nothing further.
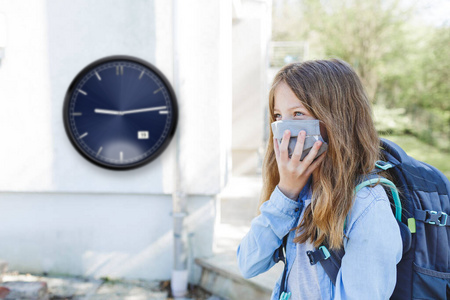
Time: **9:14**
